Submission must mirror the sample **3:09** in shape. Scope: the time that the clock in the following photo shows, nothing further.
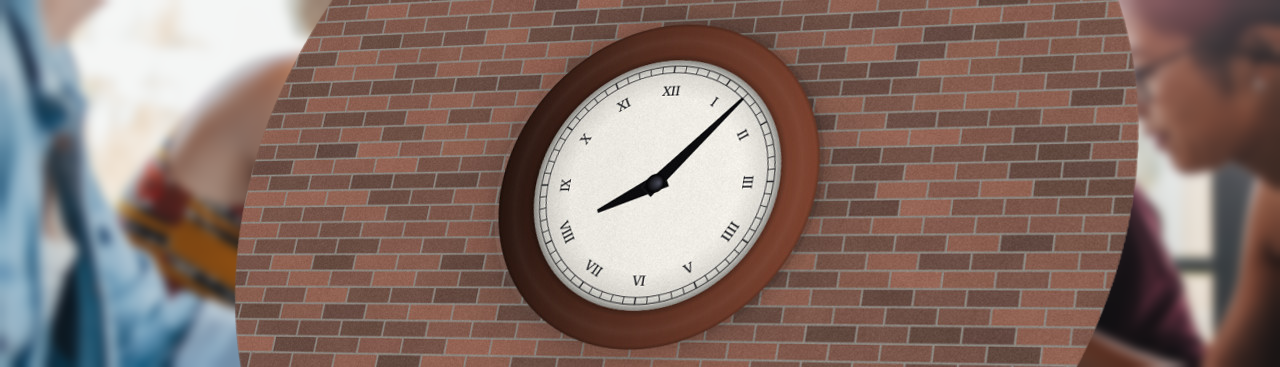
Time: **8:07**
